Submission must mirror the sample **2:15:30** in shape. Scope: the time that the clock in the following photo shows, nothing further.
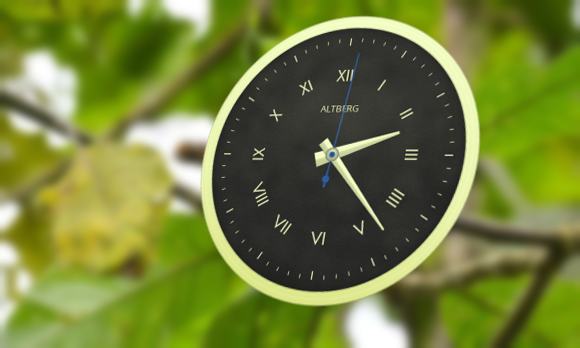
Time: **2:23:01**
